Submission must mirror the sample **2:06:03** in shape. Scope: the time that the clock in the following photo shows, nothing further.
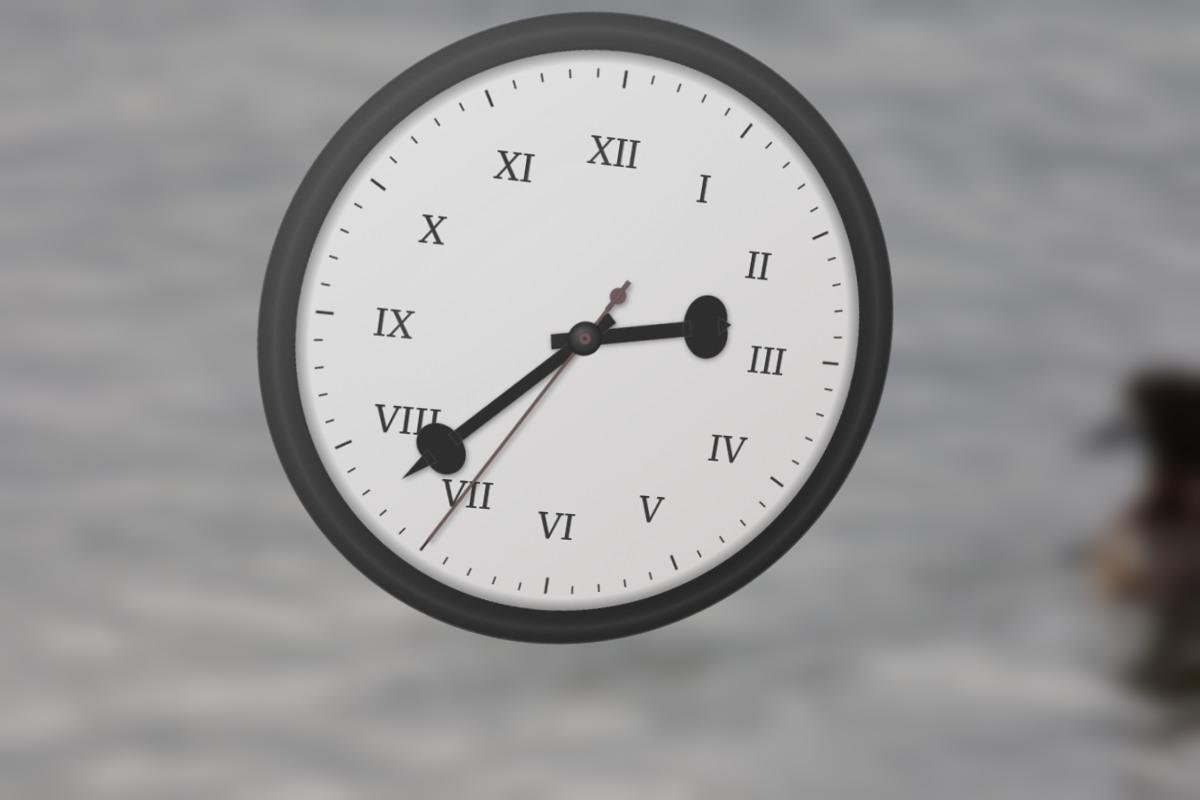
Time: **2:37:35**
